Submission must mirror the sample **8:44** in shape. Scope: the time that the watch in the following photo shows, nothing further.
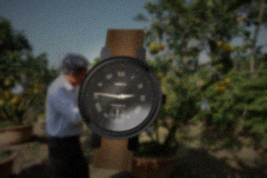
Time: **2:46**
